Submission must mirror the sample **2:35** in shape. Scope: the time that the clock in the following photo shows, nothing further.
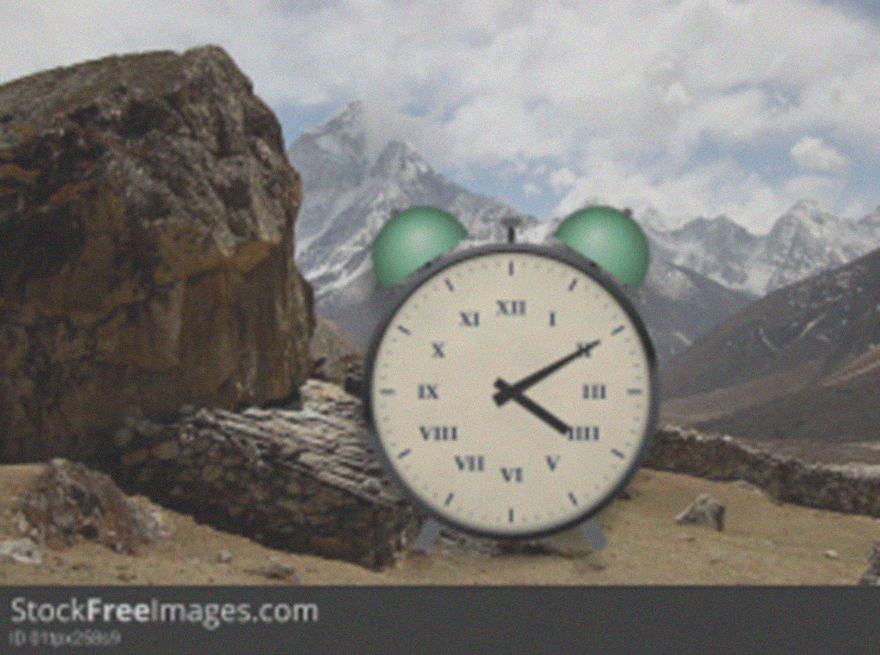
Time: **4:10**
